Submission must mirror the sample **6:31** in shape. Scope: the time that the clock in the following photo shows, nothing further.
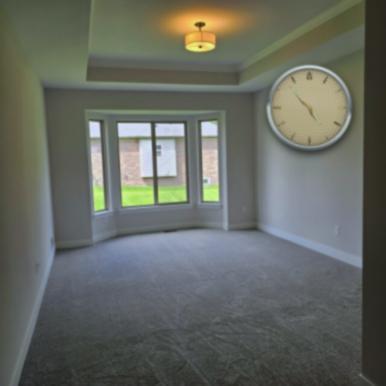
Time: **4:53**
